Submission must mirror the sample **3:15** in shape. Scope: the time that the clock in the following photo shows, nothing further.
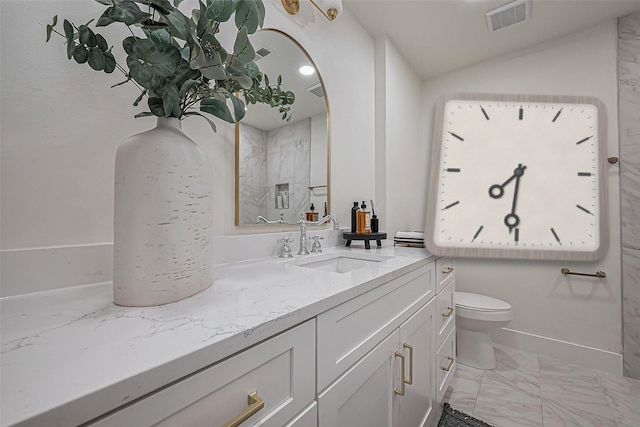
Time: **7:31**
